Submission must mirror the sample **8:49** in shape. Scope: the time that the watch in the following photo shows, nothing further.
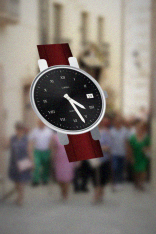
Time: **4:27**
